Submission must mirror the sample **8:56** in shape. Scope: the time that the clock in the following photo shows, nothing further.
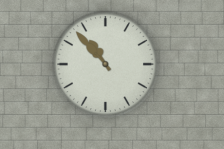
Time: **10:53**
